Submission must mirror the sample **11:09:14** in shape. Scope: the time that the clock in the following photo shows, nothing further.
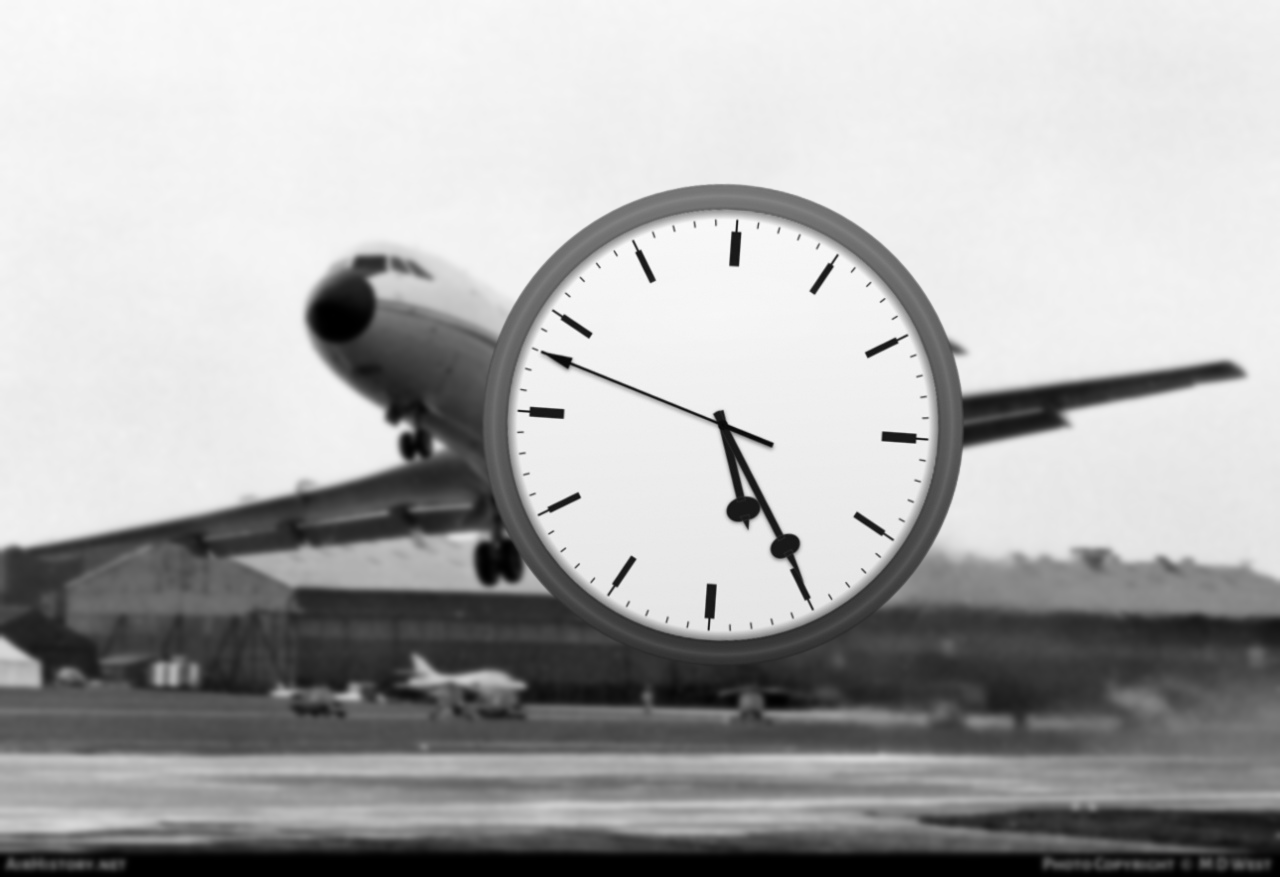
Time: **5:24:48**
